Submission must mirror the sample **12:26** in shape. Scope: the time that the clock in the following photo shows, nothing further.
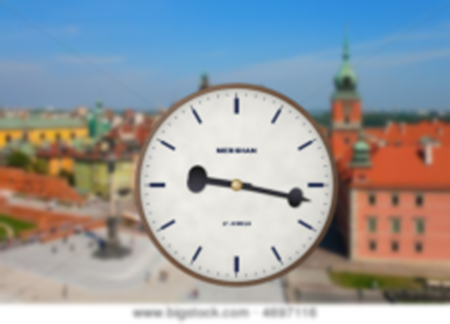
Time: **9:17**
